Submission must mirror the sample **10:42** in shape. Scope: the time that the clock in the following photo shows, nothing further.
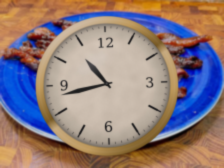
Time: **10:43**
